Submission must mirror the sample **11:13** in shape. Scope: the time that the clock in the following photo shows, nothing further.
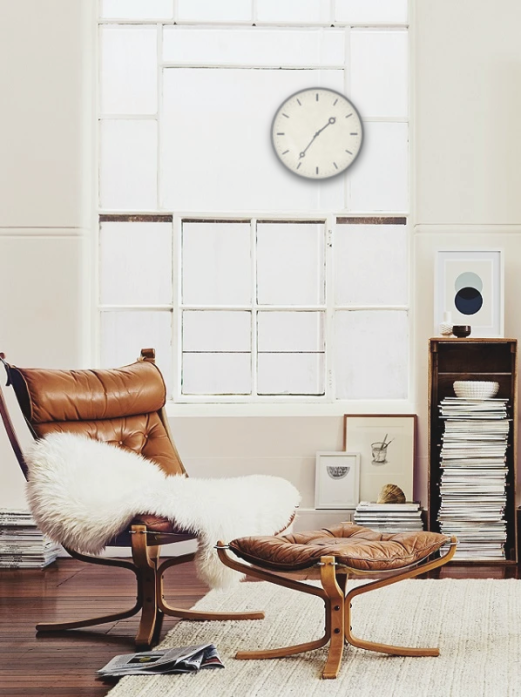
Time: **1:36**
